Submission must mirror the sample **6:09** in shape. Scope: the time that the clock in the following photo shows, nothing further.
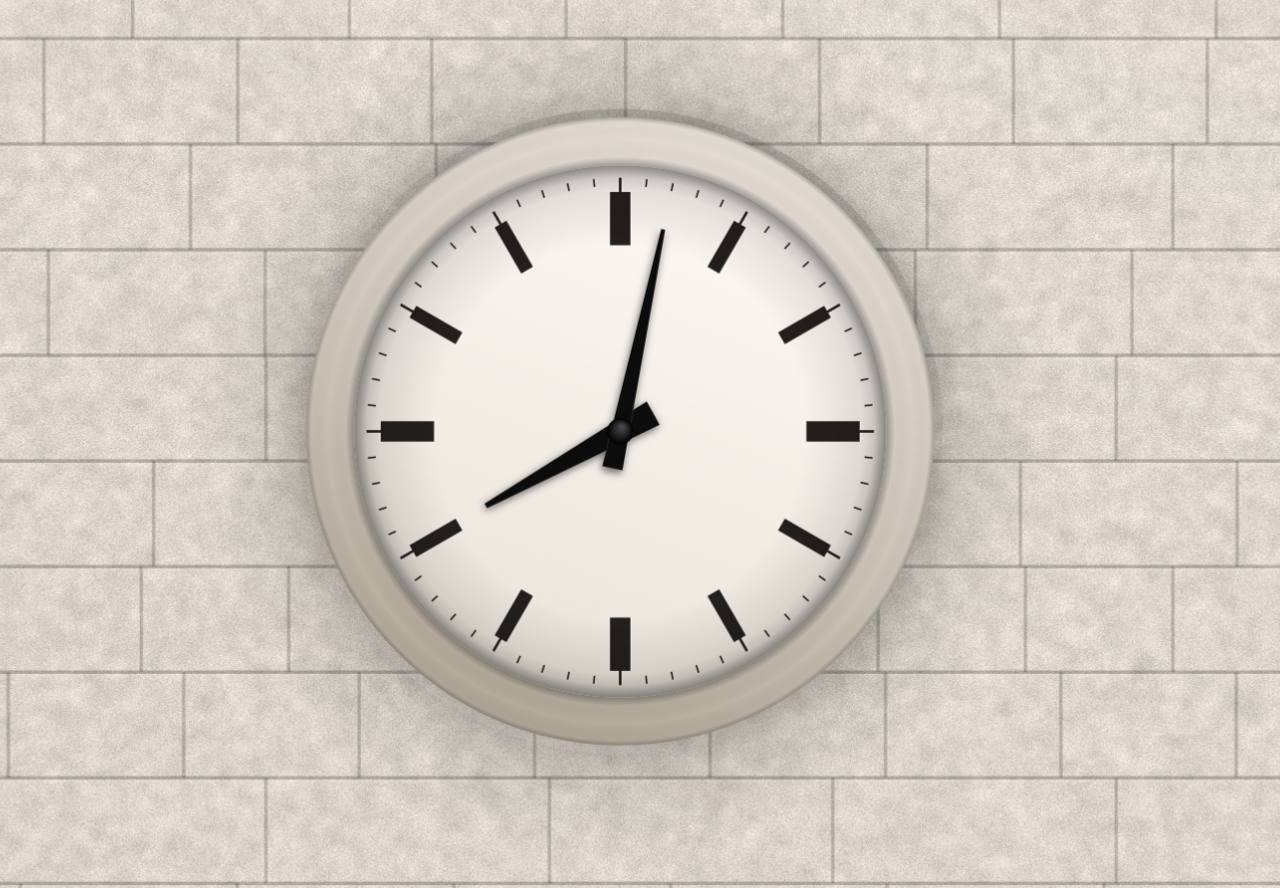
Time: **8:02**
